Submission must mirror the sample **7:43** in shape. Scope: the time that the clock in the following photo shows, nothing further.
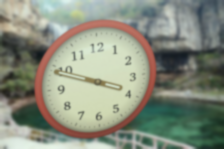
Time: **3:49**
